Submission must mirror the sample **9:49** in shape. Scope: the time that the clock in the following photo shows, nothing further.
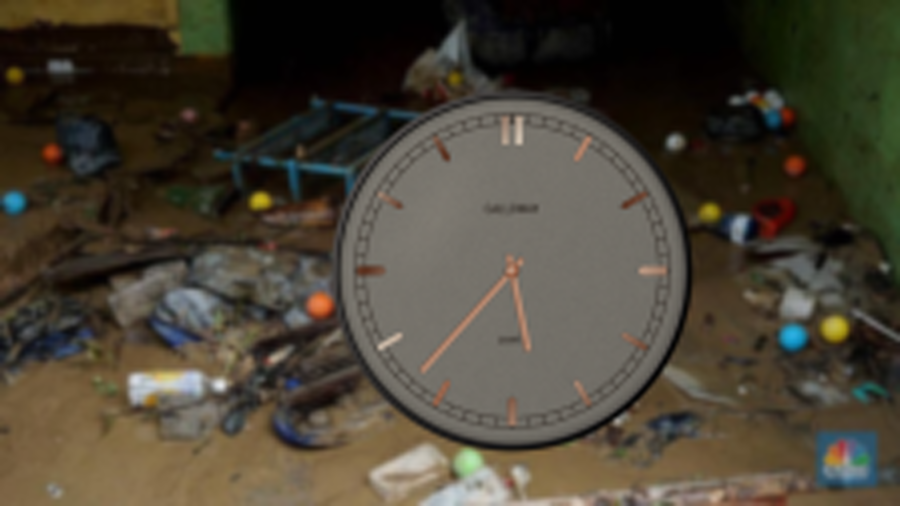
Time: **5:37**
